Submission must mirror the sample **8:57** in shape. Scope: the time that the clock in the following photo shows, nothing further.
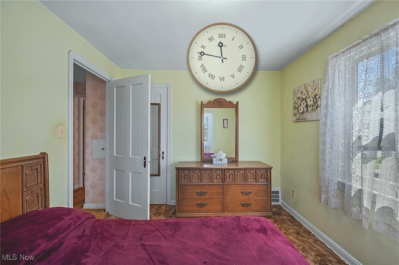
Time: **11:47**
